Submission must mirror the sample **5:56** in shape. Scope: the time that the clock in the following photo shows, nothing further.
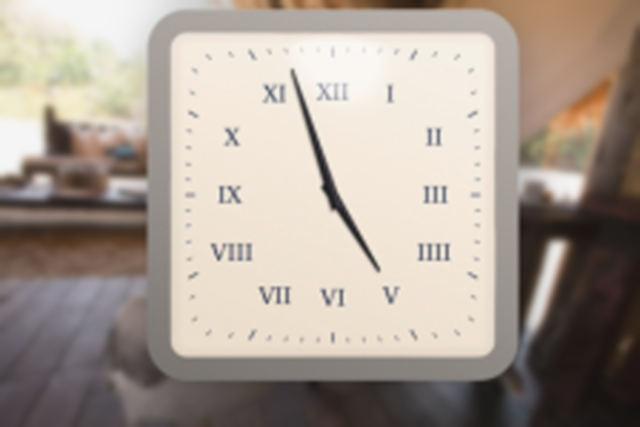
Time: **4:57**
